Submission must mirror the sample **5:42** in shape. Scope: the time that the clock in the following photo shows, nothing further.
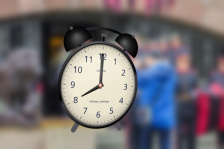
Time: **8:00**
